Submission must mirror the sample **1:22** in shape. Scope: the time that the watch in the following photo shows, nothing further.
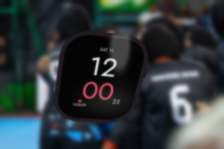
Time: **12:00**
